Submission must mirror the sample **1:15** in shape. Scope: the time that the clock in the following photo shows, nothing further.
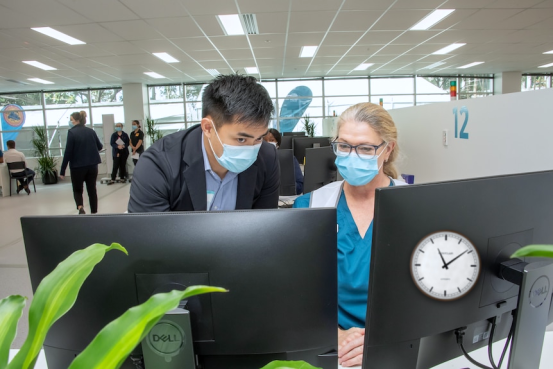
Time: **11:09**
